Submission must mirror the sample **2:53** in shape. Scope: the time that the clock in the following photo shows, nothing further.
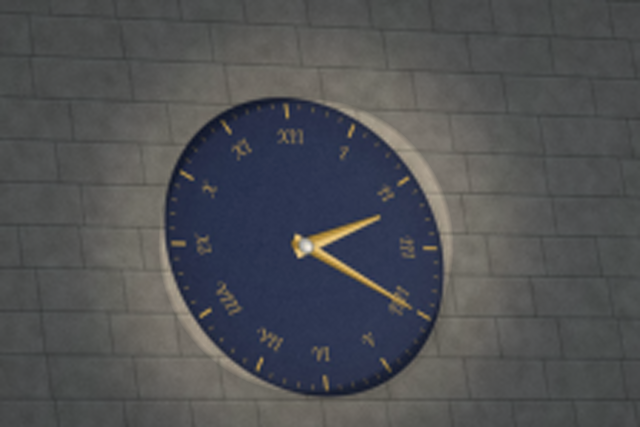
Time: **2:20**
